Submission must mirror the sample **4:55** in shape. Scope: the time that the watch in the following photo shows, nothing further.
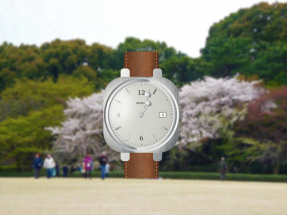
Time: **1:03**
